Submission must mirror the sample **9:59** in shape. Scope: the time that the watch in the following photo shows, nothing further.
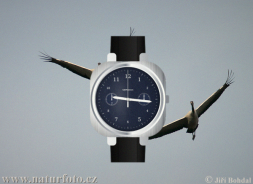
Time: **9:16**
